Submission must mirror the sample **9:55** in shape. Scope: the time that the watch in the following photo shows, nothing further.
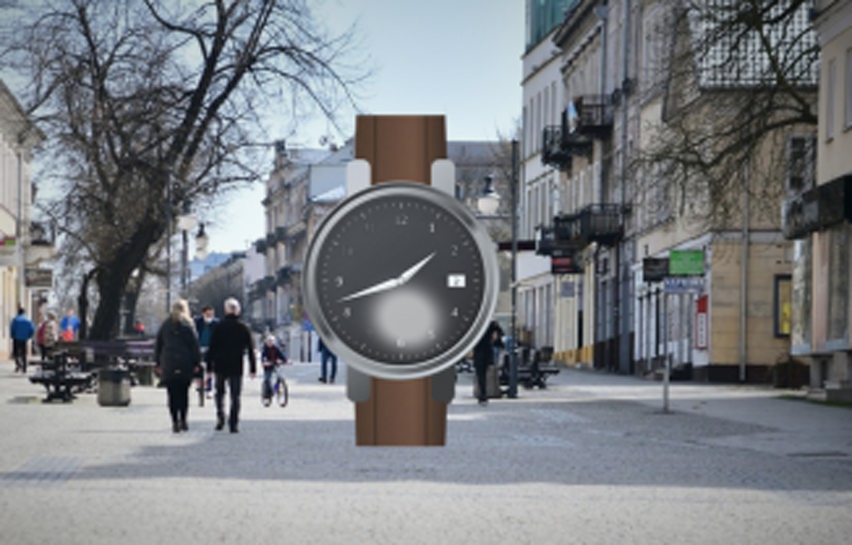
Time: **1:42**
